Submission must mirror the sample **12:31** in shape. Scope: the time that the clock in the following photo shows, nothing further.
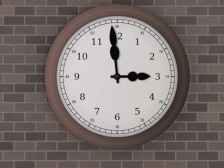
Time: **2:59**
